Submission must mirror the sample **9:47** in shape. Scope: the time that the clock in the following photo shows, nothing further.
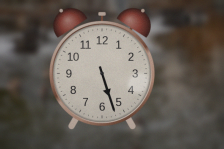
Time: **5:27**
